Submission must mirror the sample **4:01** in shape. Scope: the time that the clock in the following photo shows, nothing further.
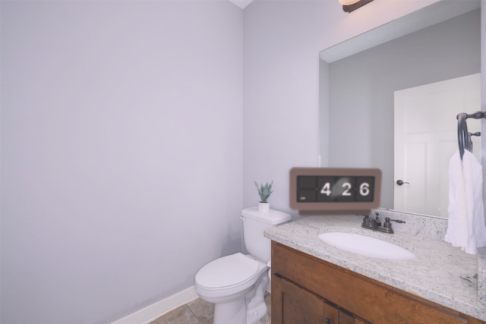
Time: **4:26**
